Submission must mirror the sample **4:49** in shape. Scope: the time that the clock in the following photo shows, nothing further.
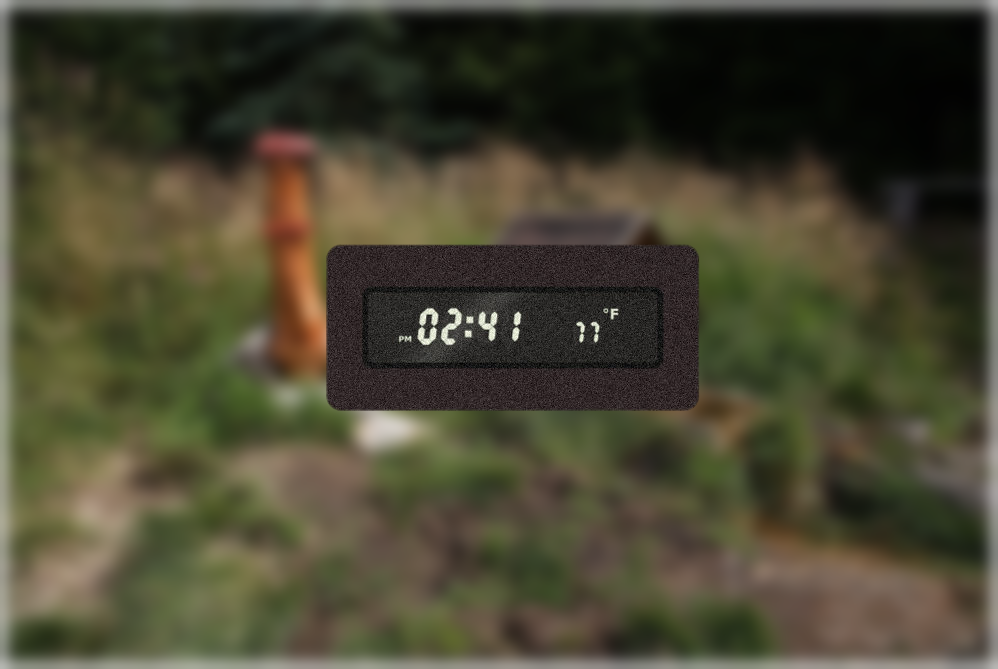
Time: **2:41**
